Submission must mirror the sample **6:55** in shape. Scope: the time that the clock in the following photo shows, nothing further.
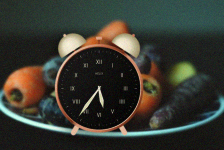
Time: **5:36**
